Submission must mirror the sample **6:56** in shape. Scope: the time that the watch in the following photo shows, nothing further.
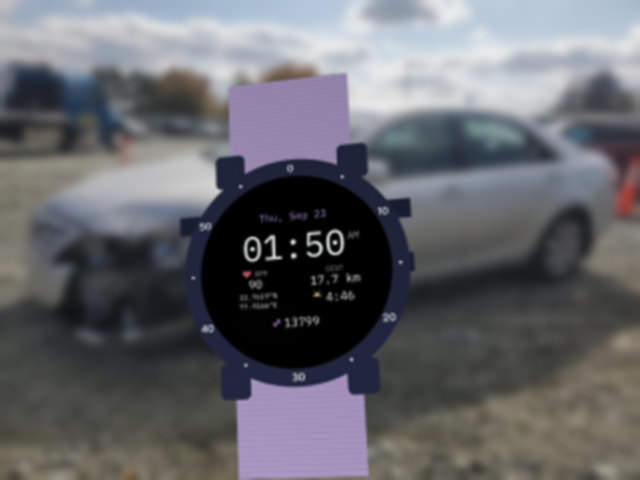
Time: **1:50**
